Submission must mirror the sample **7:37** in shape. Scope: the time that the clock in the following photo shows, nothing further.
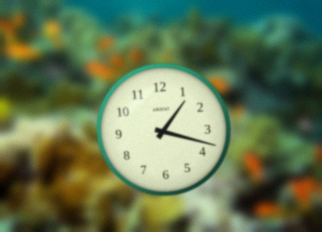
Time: **1:18**
